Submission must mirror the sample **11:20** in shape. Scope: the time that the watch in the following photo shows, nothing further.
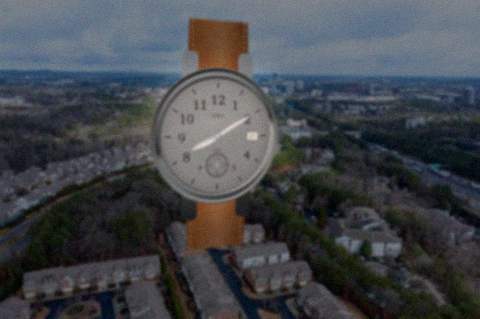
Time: **8:10**
